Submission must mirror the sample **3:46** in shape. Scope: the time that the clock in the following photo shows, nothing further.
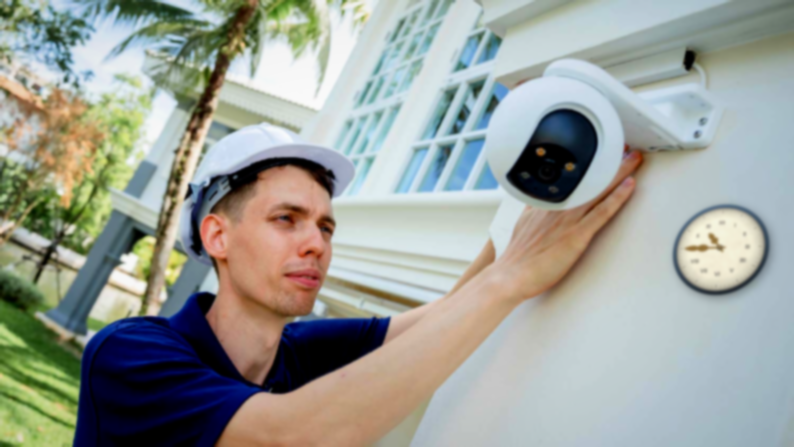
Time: **10:45**
